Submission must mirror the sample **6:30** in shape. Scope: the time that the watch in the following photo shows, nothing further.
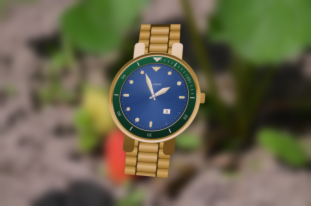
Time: **1:56**
